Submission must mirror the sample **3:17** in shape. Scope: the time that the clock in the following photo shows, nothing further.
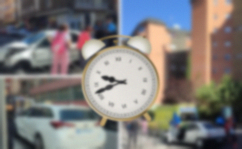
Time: **9:42**
